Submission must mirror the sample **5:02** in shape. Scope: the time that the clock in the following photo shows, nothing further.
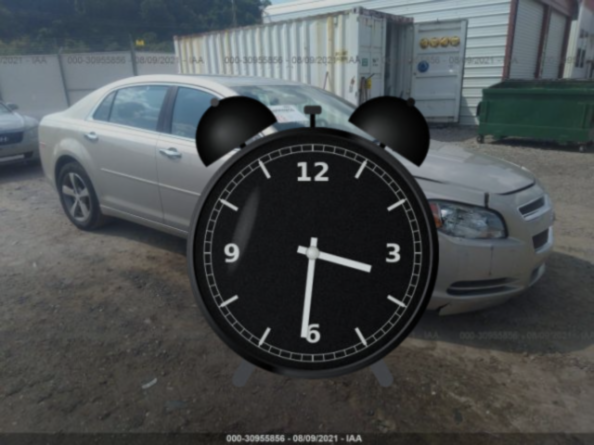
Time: **3:31**
